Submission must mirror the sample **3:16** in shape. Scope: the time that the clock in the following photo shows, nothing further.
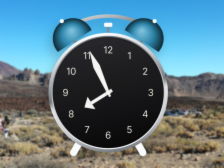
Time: **7:56**
